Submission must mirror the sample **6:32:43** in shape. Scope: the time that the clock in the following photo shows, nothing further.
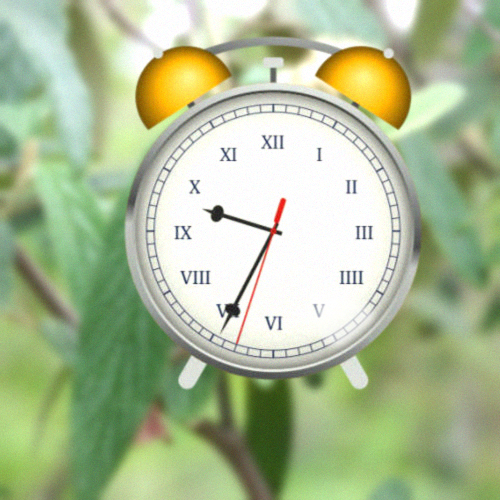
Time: **9:34:33**
